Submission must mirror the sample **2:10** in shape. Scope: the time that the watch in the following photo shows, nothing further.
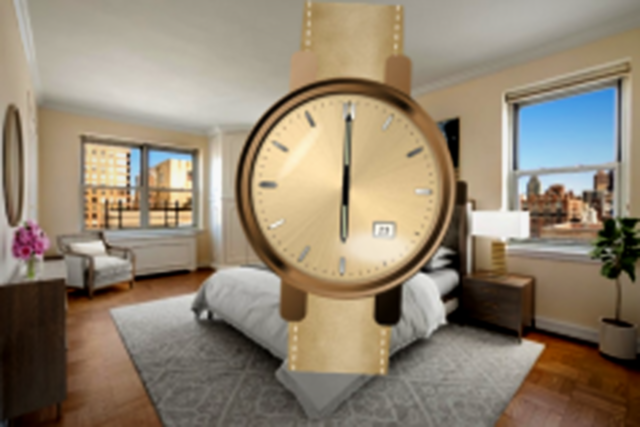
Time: **6:00**
